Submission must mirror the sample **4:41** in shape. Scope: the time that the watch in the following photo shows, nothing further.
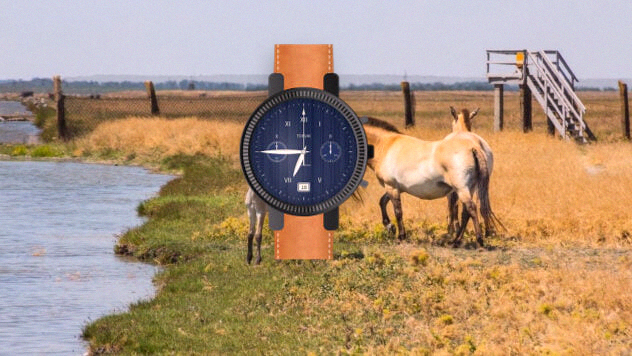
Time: **6:45**
